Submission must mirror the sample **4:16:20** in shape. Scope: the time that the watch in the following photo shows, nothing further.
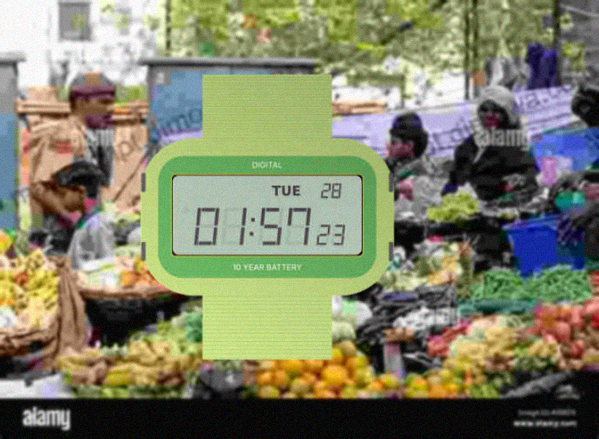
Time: **1:57:23**
